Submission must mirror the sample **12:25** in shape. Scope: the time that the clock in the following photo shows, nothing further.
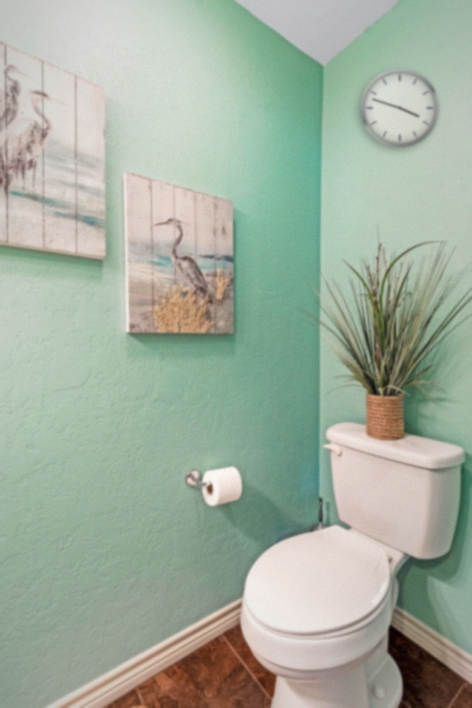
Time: **3:48**
